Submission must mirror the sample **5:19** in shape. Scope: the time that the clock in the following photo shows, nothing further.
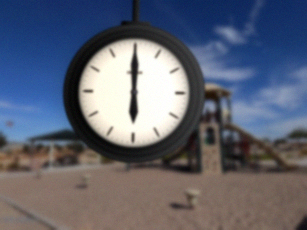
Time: **6:00**
